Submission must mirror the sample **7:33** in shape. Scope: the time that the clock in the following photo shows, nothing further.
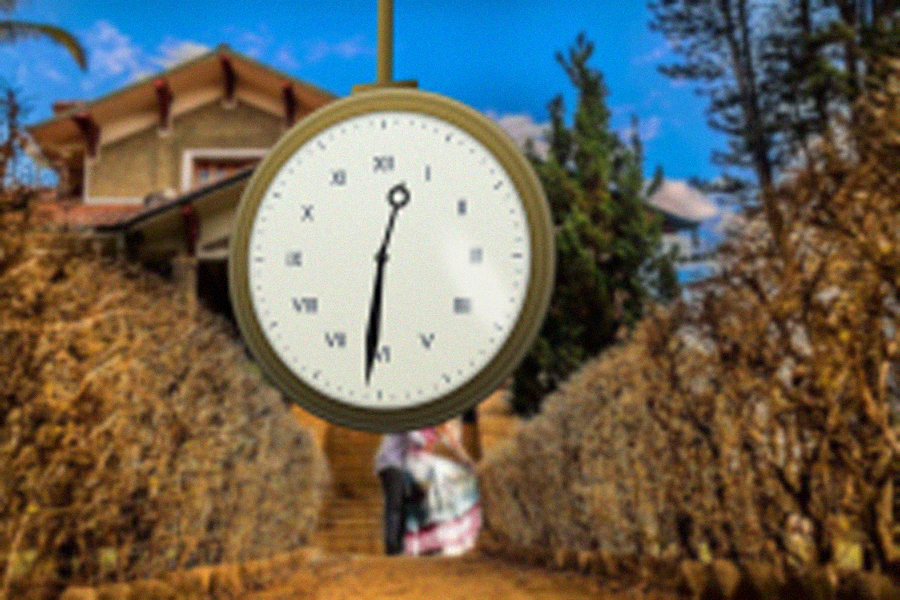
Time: **12:31**
